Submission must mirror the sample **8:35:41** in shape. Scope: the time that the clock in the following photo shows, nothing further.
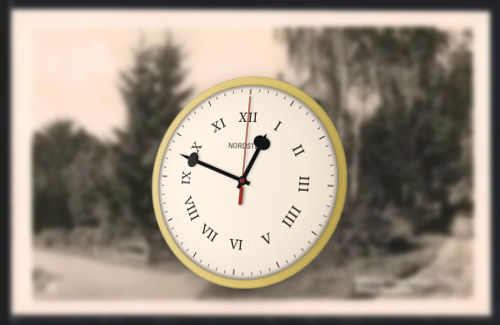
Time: **12:48:00**
